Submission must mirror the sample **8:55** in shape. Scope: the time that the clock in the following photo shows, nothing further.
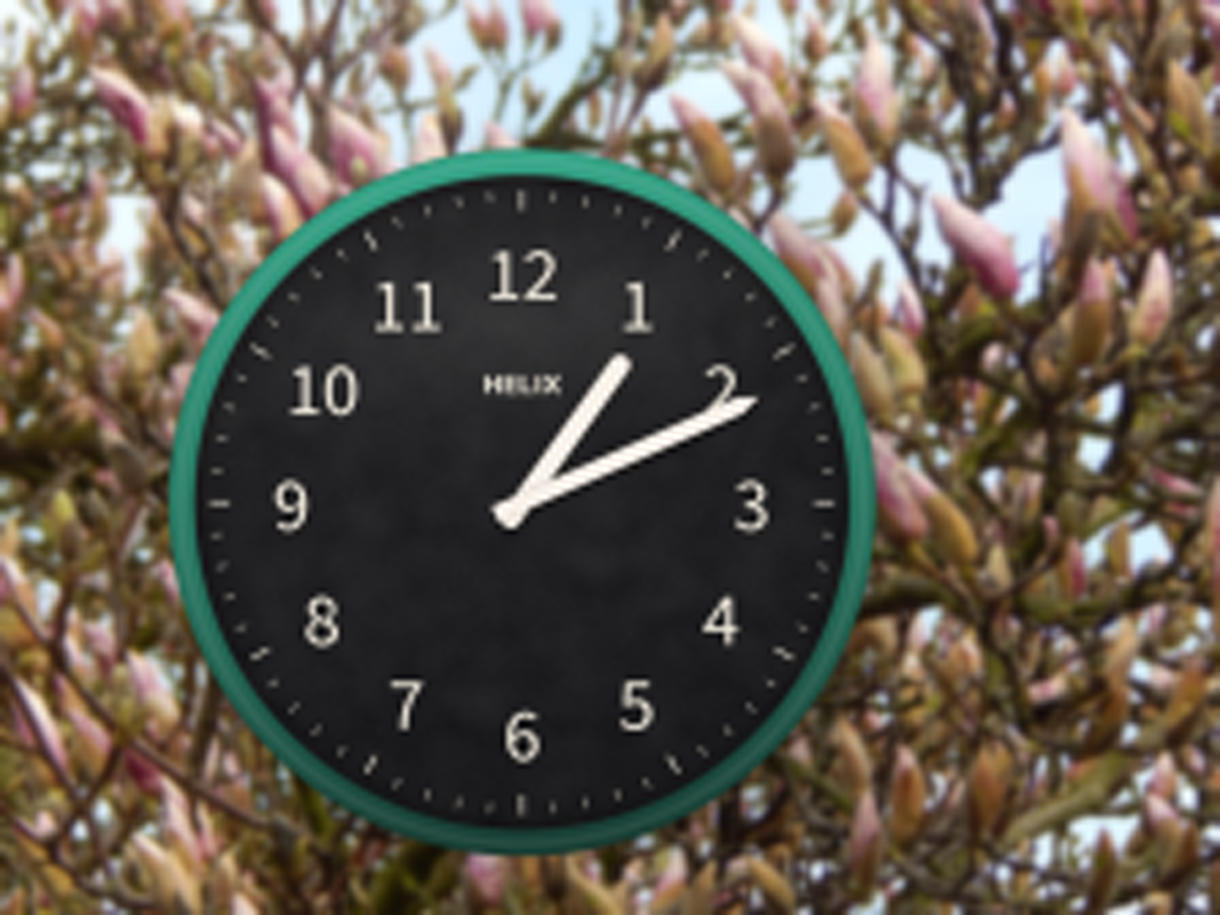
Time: **1:11**
